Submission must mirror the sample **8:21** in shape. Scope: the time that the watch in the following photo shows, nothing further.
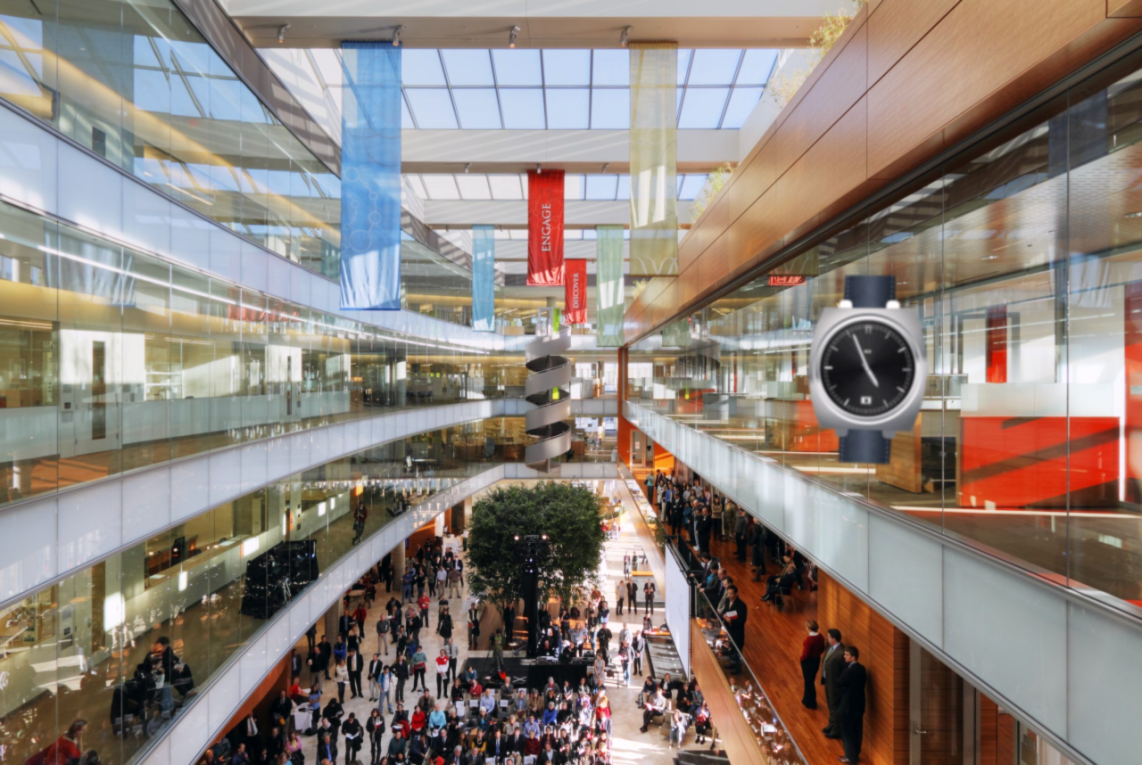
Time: **4:56**
